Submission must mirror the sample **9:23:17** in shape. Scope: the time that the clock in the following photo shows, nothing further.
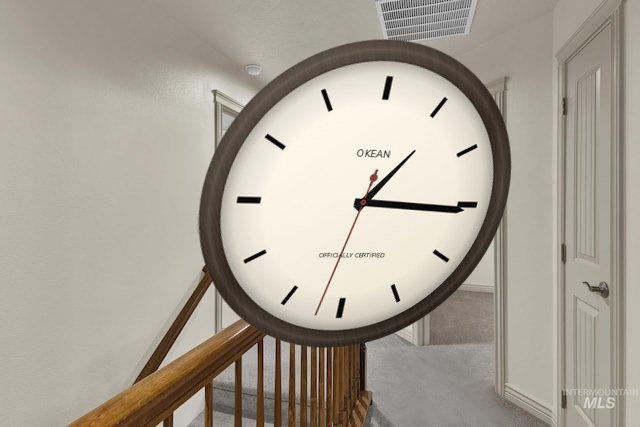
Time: **1:15:32**
